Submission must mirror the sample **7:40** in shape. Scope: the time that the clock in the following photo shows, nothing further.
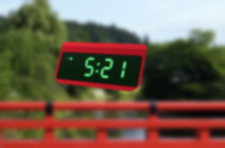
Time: **5:21**
